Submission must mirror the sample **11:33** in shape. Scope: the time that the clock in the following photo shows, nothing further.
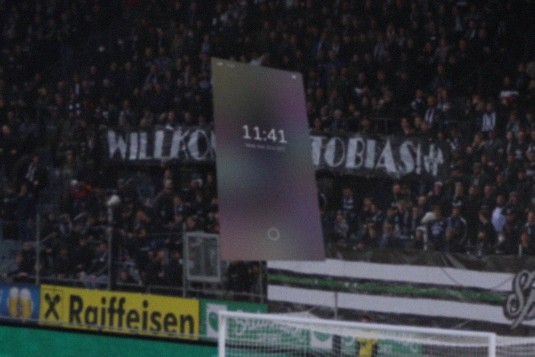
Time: **11:41**
